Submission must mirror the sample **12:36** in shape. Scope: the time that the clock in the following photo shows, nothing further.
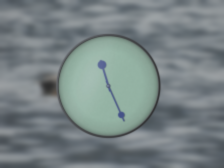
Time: **11:26**
